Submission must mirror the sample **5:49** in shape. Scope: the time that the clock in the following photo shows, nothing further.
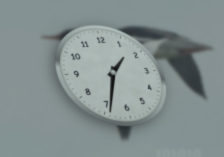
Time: **1:34**
